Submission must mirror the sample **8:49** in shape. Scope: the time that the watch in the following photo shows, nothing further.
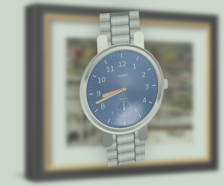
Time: **8:42**
